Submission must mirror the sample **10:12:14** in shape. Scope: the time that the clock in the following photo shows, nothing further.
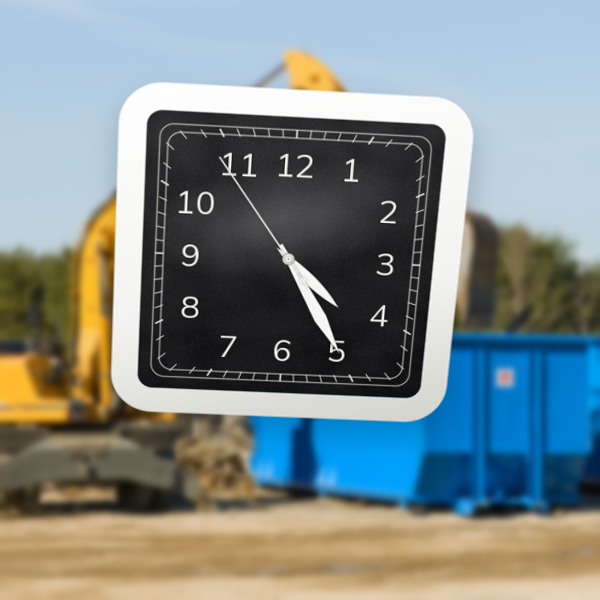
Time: **4:24:54**
